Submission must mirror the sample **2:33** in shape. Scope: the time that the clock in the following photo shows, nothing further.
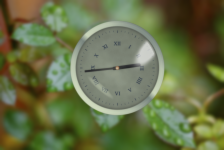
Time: **2:44**
